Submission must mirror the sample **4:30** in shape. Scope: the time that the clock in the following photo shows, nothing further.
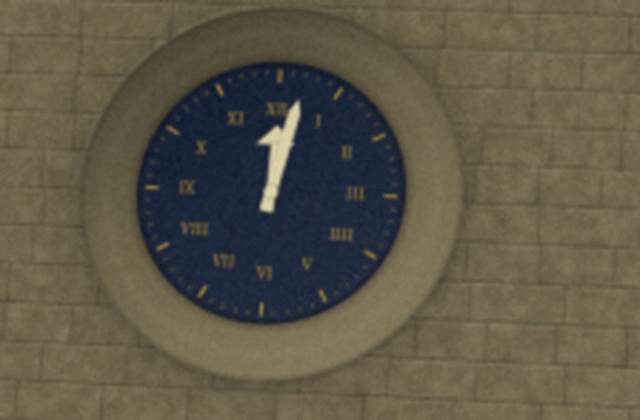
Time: **12:02**
